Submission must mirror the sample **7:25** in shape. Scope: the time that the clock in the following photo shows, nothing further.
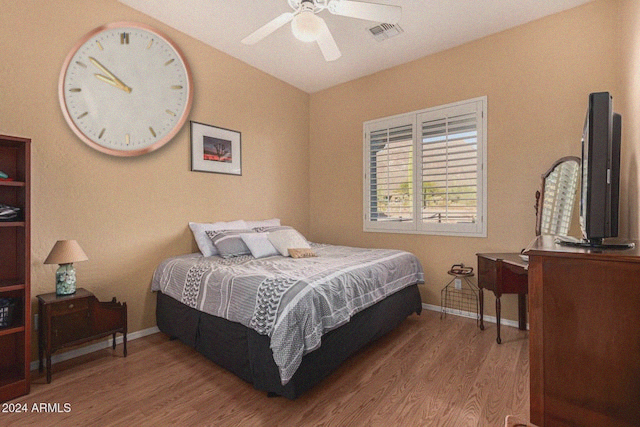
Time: **9:52**
